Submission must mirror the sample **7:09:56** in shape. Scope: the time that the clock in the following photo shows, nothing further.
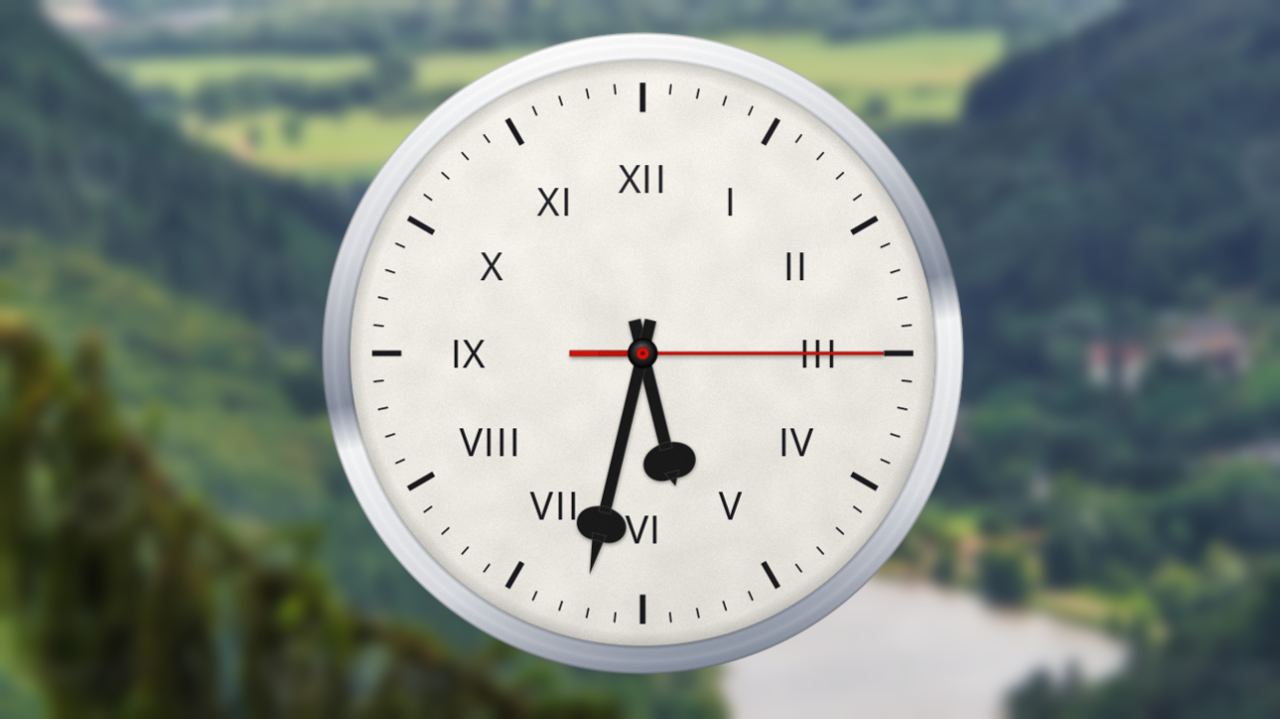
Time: **5:32:15**
